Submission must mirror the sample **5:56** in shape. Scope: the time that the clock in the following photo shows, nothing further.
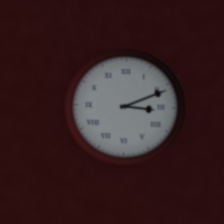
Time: **3:11**
